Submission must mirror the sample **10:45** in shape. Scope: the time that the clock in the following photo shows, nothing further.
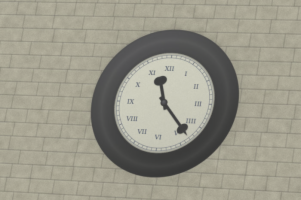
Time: **11:23**
